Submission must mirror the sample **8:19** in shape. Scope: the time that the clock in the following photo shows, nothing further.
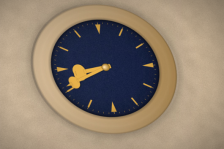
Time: **8:41**
